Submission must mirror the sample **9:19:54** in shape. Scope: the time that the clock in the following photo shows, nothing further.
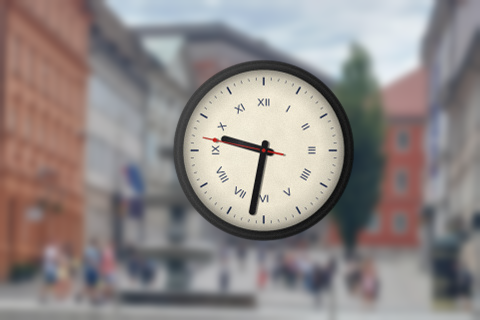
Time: **9:31:47**
